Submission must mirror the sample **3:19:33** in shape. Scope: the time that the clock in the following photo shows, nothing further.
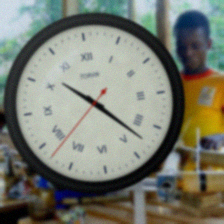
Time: **10:22:38**
